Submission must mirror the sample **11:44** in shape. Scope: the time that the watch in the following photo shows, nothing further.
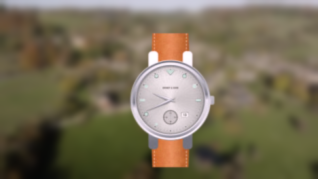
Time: **9:41**
